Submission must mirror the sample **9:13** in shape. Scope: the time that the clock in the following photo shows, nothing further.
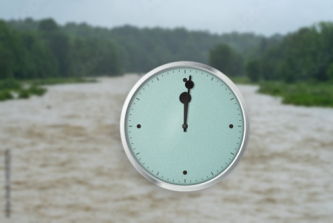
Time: **12:01**
